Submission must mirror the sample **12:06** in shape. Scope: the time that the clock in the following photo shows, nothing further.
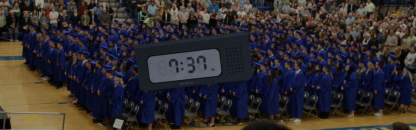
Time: **7:37**
